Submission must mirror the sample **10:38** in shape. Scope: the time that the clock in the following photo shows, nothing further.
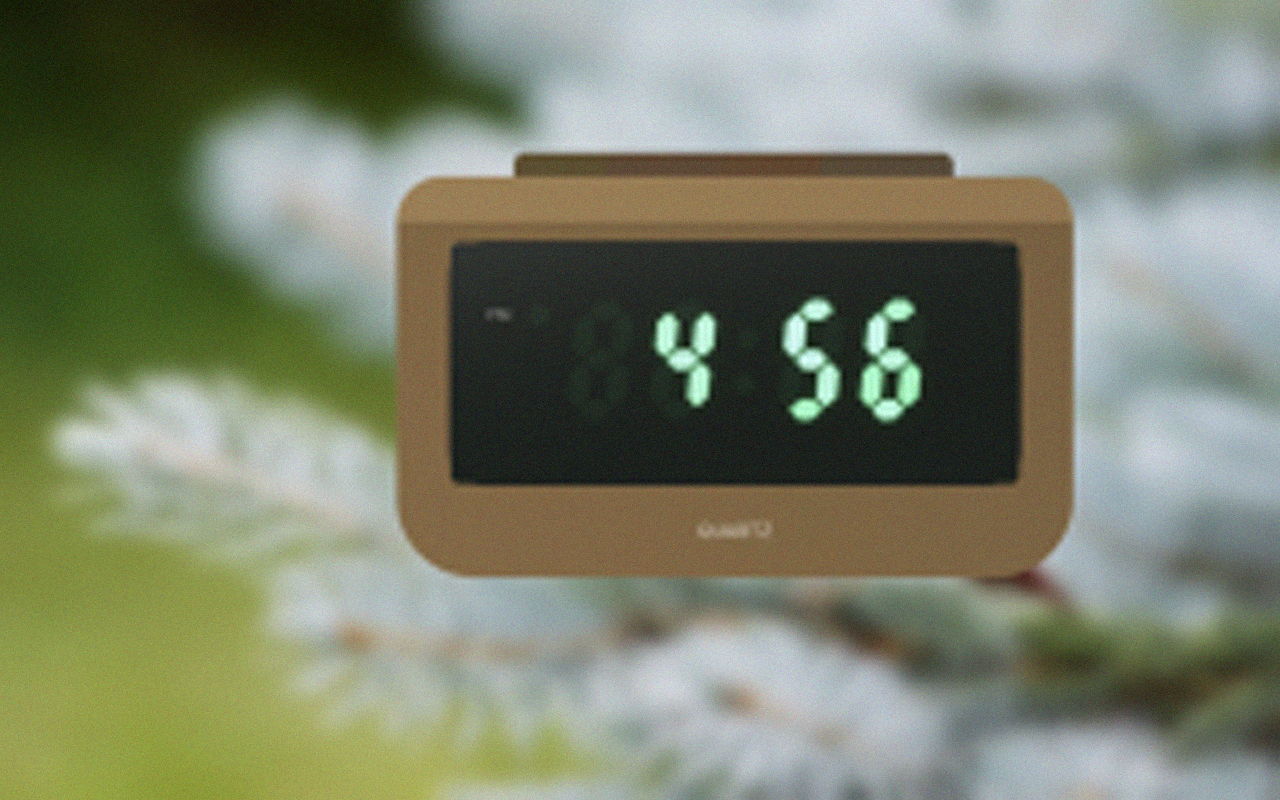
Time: **4:56**
